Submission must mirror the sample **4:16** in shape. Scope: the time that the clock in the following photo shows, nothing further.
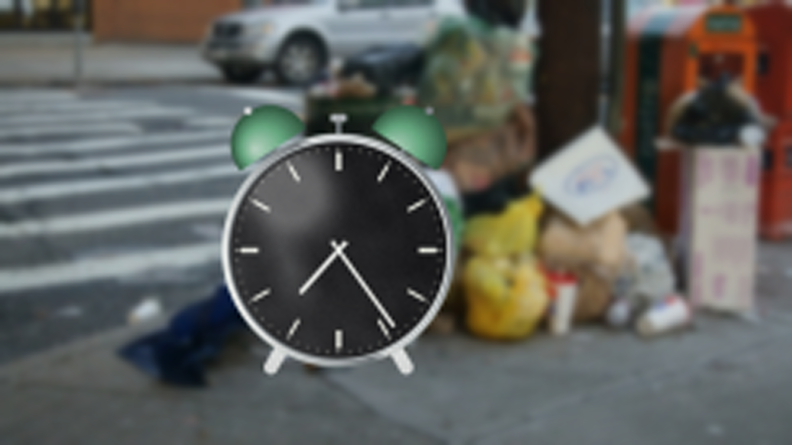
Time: **7:24**
